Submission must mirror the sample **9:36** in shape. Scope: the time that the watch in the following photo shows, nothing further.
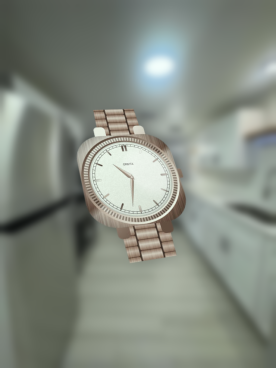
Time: **10:32**
